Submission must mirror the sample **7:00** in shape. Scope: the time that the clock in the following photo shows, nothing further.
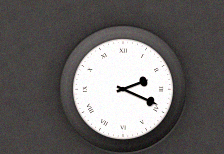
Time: **2:19**
